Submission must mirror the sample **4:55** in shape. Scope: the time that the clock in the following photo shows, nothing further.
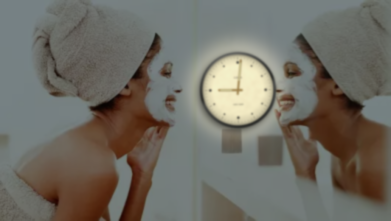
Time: **9:01**
